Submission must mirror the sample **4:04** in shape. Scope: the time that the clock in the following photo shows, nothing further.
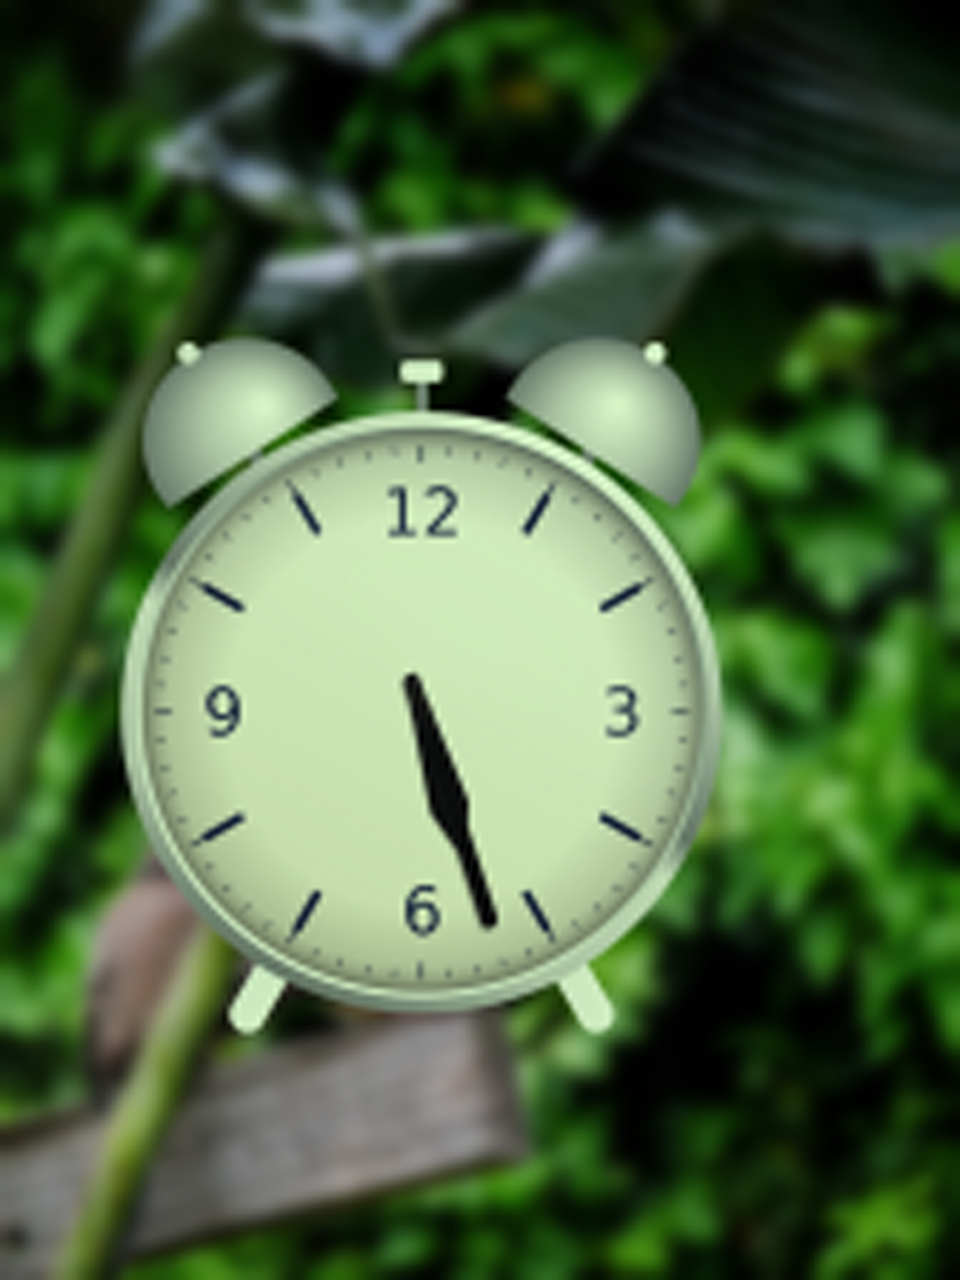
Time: **5:27**
